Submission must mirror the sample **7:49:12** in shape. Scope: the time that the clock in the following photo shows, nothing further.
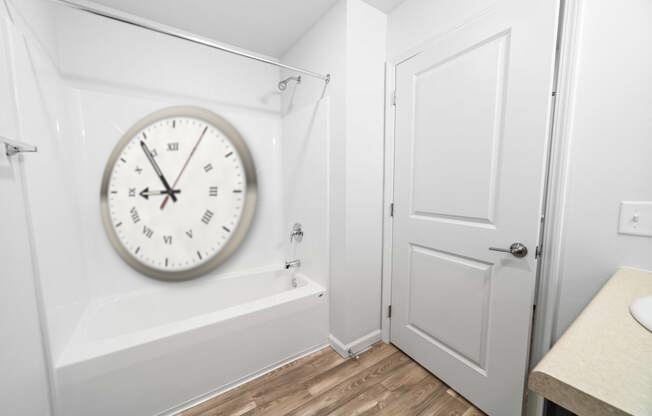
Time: **8:54:05**
